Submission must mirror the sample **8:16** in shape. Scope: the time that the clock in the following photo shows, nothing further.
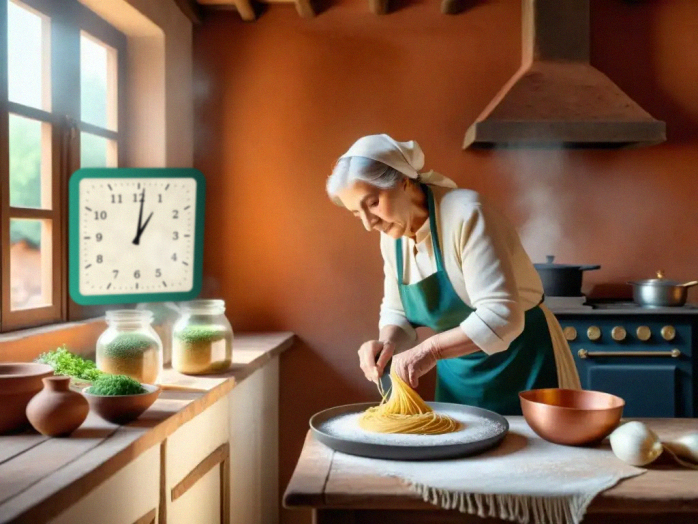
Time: **1:01**
